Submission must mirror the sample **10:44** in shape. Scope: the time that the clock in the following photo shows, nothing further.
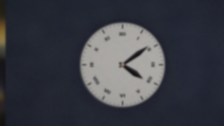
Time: **4:09**
